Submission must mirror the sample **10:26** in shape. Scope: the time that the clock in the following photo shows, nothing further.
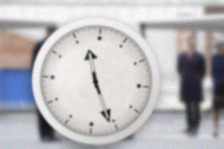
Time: **11:26**
